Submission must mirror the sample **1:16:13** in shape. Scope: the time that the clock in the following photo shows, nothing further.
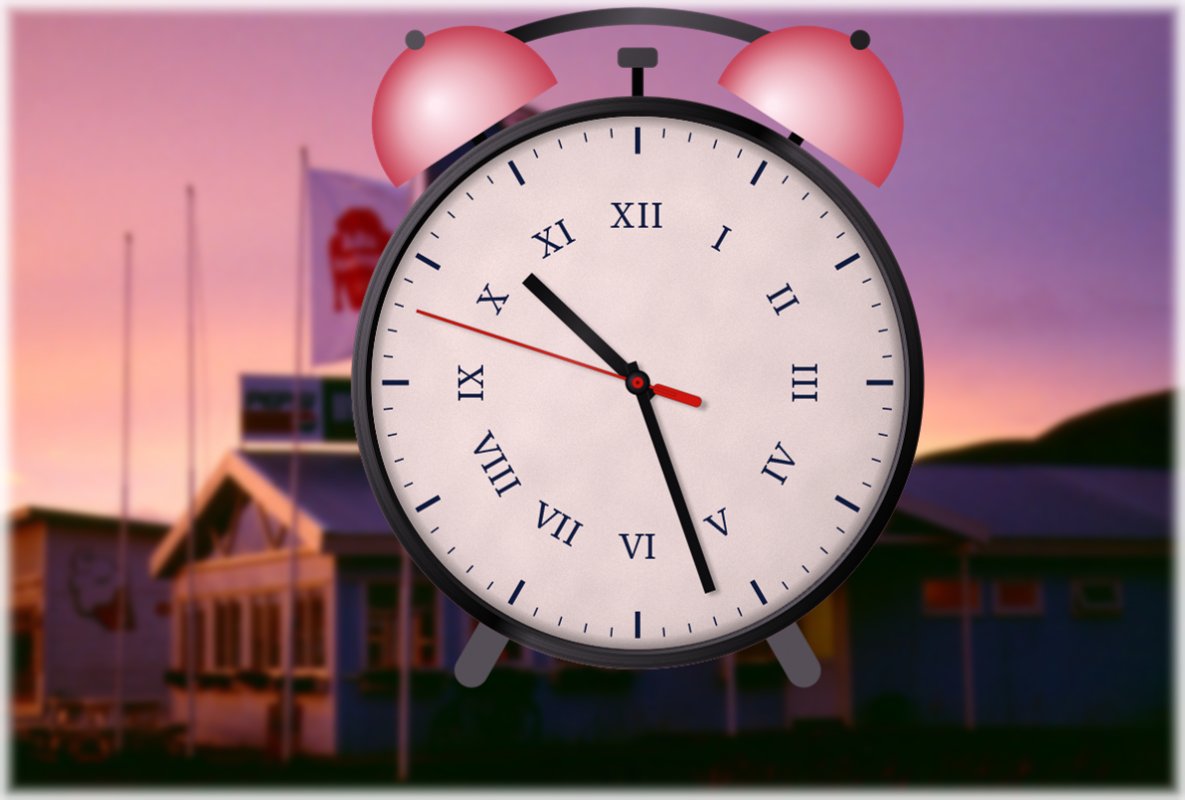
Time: **10:26:48**
